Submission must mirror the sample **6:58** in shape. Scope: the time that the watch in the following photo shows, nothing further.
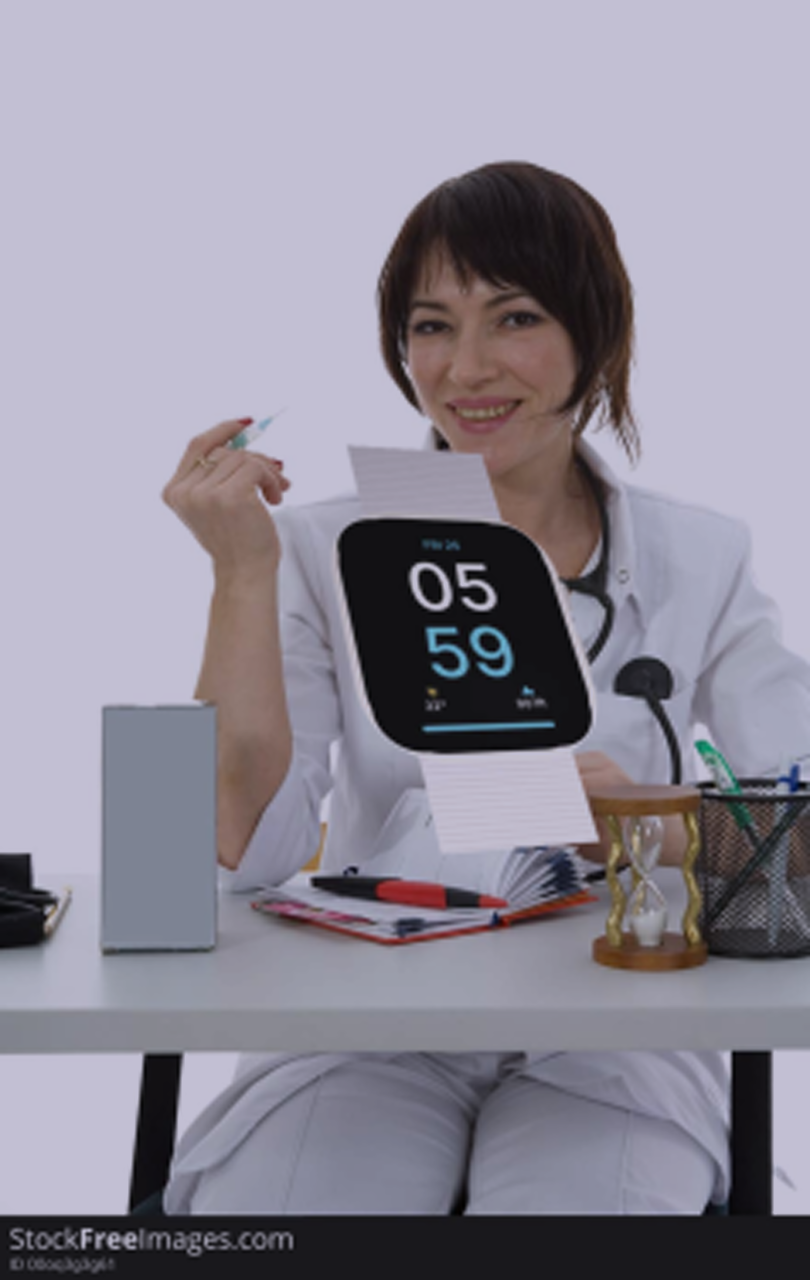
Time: **5:59**
